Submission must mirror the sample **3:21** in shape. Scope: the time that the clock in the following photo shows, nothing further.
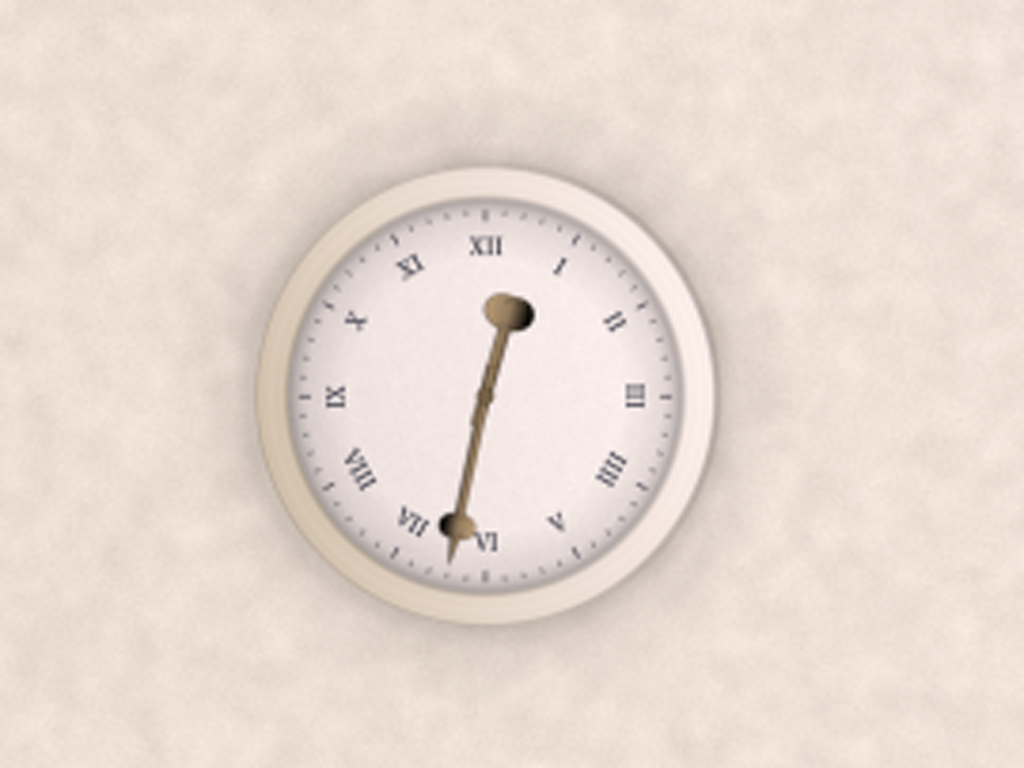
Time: **12:32**
